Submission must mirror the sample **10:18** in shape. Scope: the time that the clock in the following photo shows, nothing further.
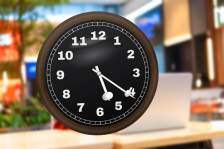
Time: **5:21**
